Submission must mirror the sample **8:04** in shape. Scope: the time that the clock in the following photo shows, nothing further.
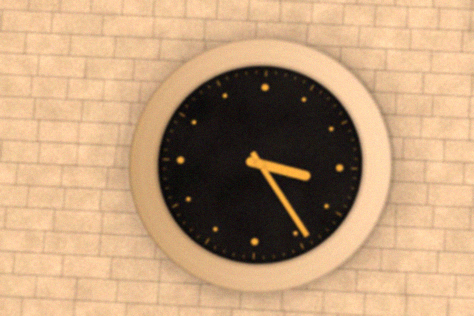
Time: **3:24**
